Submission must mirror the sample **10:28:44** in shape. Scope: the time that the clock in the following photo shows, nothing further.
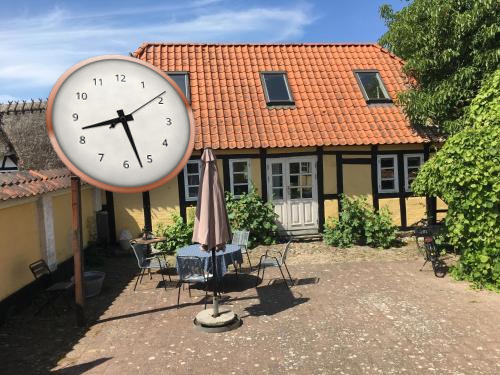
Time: **8:27:09**
